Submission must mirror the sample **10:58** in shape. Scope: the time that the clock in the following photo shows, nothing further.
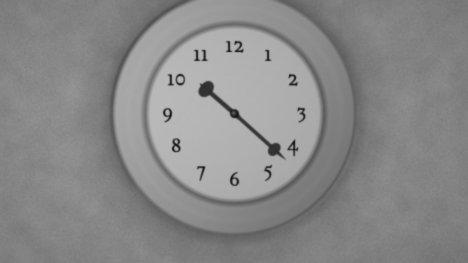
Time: **10:22**
